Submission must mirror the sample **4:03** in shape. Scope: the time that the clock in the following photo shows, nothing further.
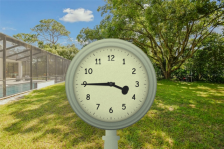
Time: **3:45**
